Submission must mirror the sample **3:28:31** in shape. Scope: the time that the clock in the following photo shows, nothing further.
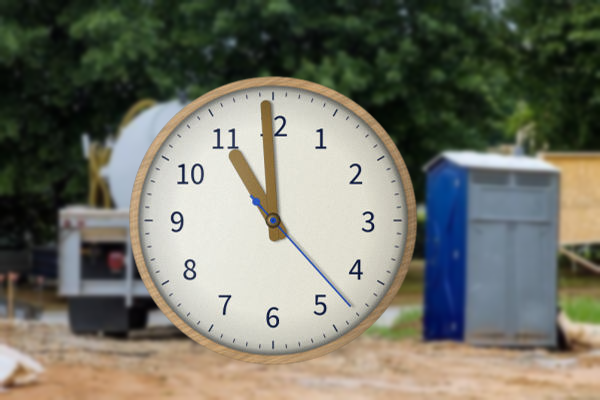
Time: **10:59:23**
